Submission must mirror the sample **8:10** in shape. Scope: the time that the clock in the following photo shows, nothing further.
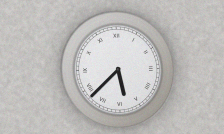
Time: **5:38**
